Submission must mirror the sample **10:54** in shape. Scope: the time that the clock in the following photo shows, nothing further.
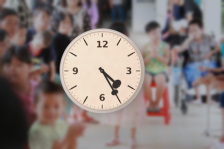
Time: **4:25**
